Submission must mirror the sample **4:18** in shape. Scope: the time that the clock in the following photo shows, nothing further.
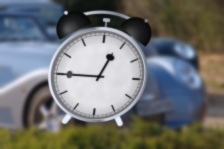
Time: **12:45**
